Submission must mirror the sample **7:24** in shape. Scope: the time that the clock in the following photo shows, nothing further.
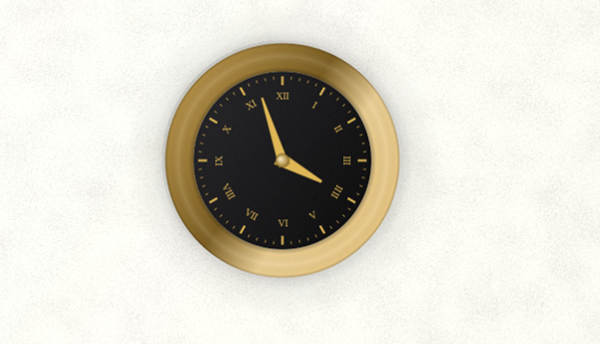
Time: **3:57**
